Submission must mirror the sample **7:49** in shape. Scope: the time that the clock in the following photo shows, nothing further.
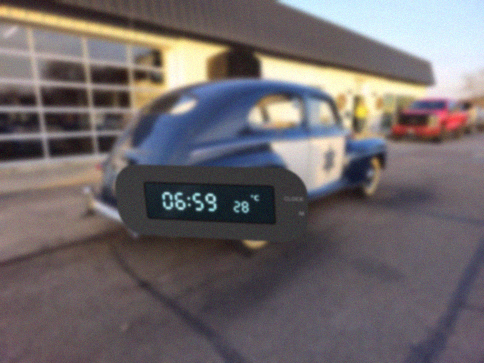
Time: **6:59**
